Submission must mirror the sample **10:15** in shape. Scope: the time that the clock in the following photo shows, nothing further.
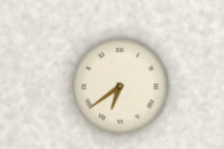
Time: **6:39**
